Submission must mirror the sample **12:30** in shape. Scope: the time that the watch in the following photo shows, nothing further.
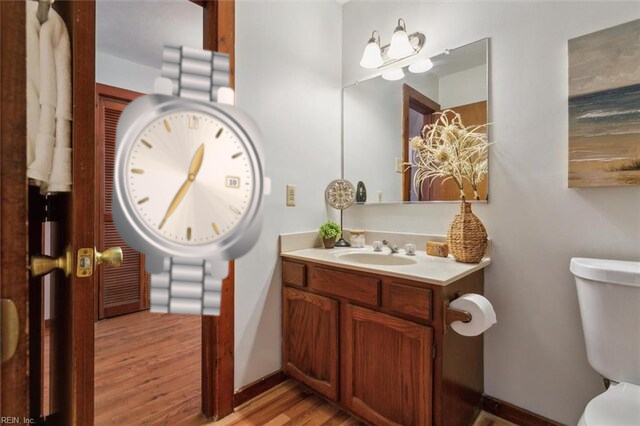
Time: **12:35**
